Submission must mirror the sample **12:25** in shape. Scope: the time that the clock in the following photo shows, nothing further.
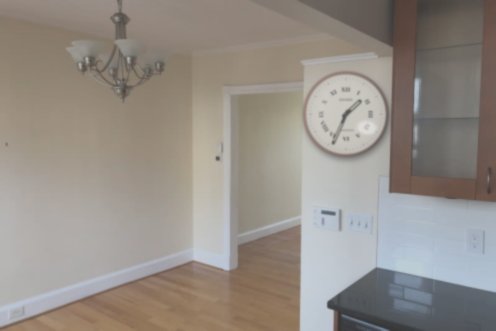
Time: **1:34**
